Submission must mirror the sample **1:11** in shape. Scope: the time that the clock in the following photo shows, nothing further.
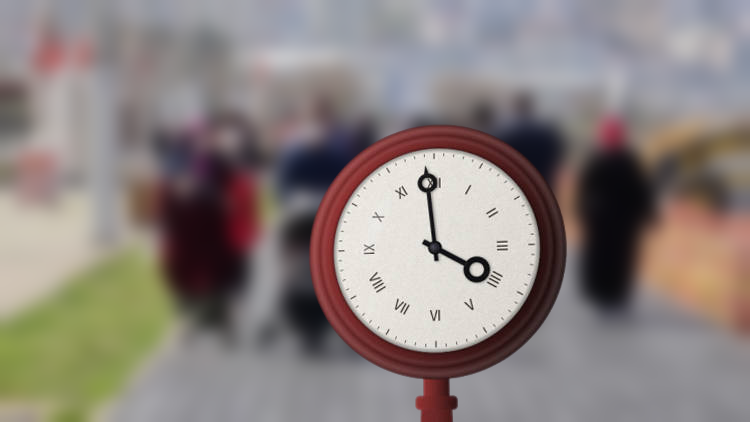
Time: **3:59**
